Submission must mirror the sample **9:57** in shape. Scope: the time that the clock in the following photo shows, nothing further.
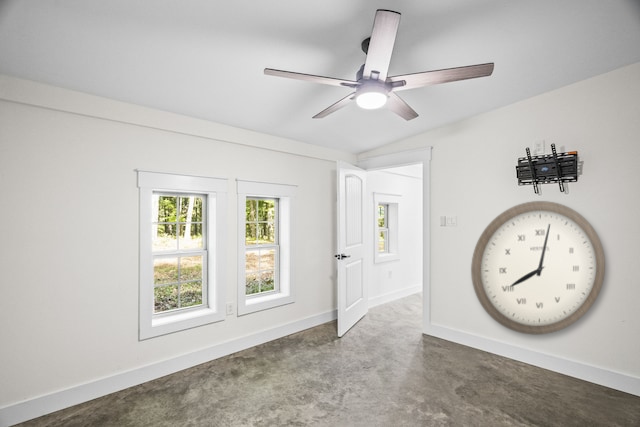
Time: **8:02**
